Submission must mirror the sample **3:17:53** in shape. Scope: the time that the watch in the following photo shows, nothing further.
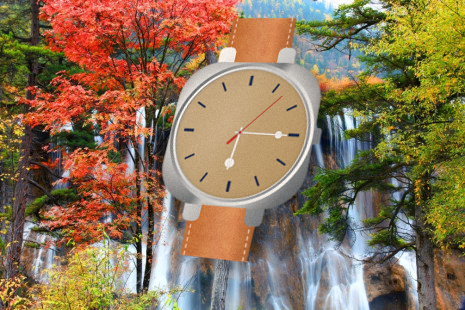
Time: **6:15:07**
